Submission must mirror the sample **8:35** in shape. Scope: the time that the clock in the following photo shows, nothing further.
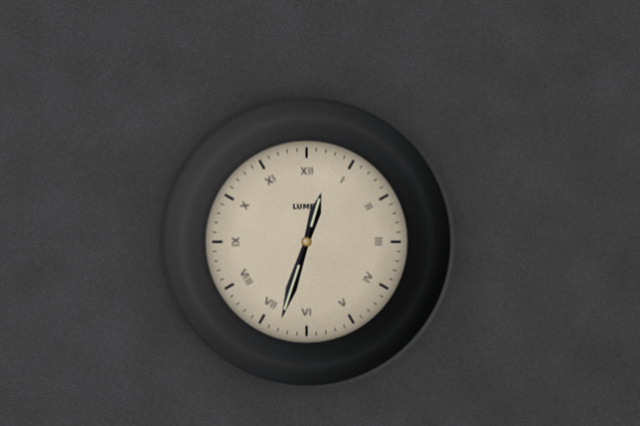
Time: **12:33**
